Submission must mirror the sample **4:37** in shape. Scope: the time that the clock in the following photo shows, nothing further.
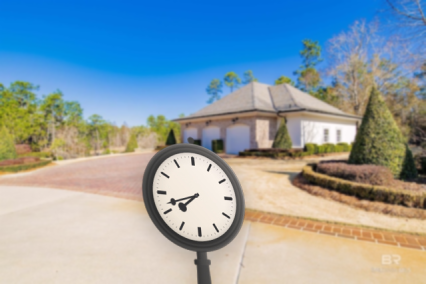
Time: **7:42**
